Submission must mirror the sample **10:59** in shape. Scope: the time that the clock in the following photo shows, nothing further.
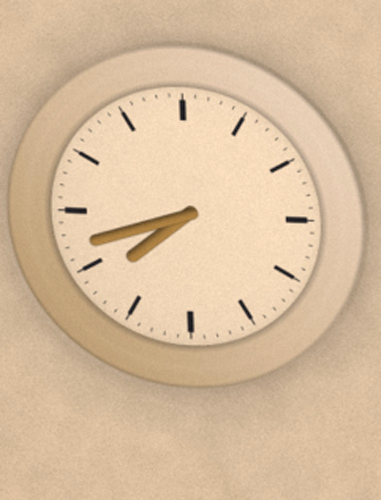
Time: **7:42**
